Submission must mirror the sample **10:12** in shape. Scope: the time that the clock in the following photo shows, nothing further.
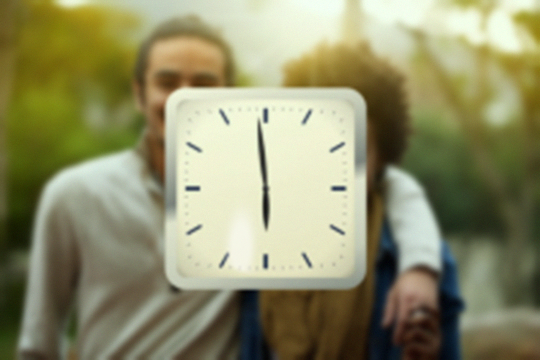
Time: **5:59**
